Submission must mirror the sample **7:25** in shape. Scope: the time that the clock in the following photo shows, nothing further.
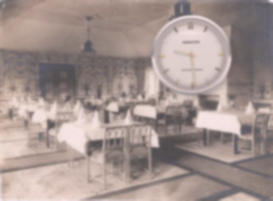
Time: **9:29**
